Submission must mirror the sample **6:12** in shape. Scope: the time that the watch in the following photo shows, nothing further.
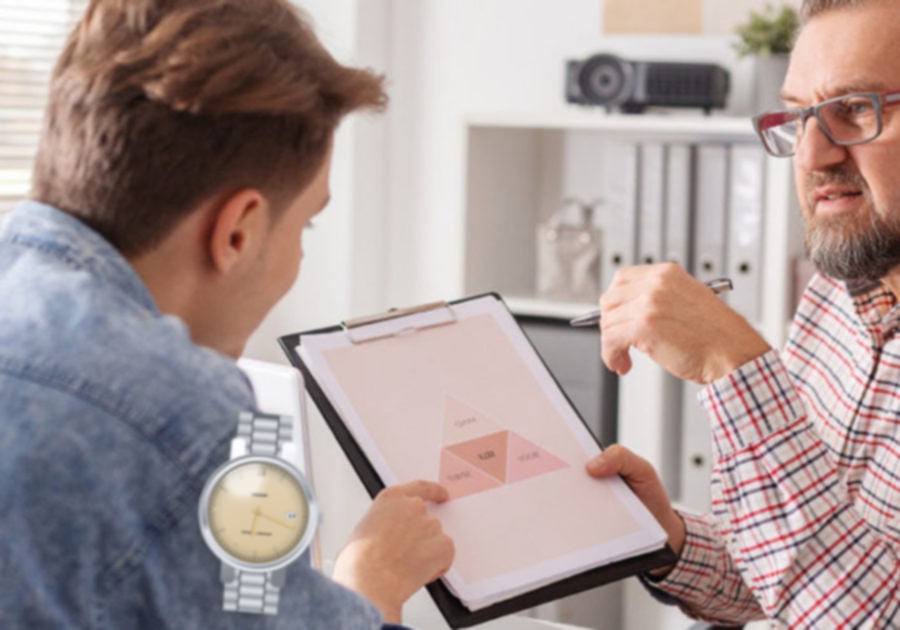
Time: **6:18**
